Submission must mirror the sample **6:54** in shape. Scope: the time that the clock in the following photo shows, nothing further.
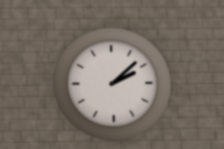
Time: **2:08**
